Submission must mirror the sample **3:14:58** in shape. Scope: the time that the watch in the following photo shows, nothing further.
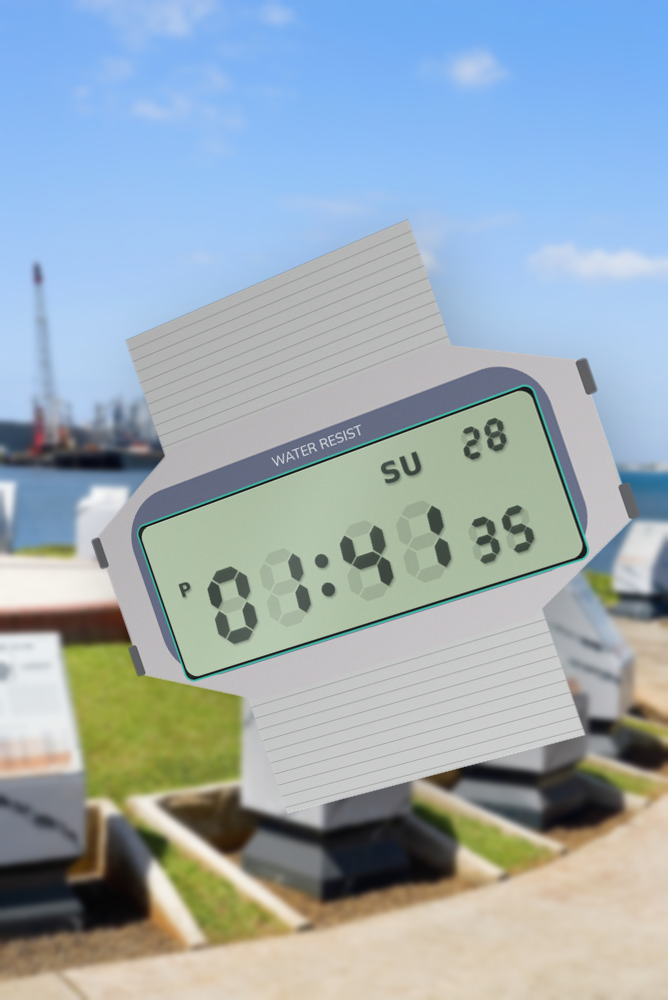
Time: **1:41:35**
